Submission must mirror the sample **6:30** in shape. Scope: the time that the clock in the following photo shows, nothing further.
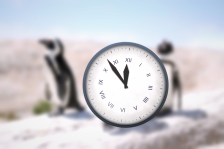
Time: **11:53**
